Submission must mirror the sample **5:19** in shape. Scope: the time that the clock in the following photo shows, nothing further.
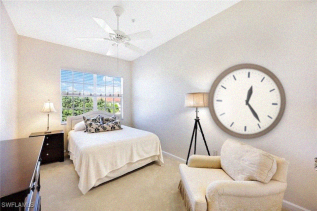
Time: **12:24**
